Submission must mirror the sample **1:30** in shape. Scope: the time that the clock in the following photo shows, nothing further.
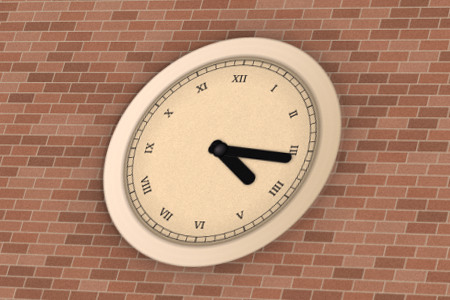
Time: **4:16**
